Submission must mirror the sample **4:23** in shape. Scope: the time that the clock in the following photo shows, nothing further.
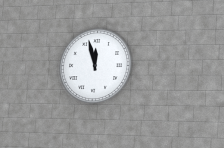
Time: **11:57**
